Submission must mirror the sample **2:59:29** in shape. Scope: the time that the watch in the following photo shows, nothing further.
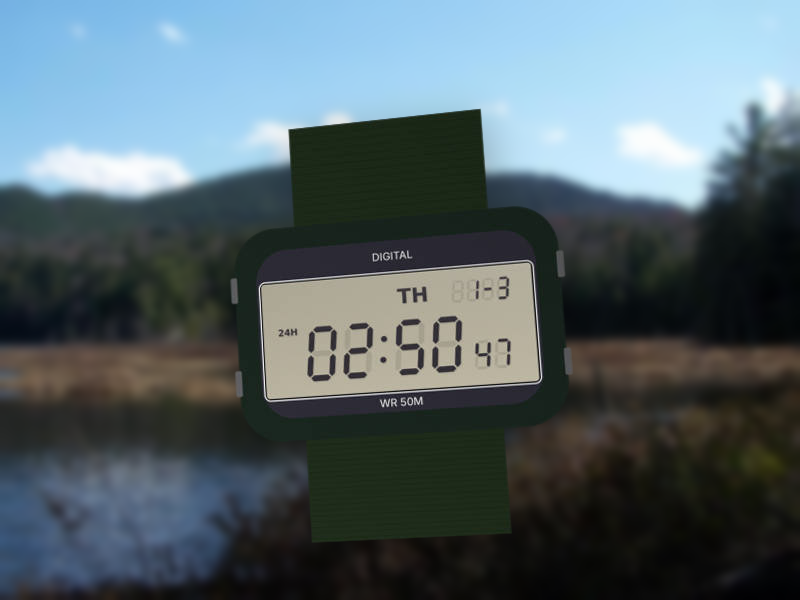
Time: **2:50:47**
